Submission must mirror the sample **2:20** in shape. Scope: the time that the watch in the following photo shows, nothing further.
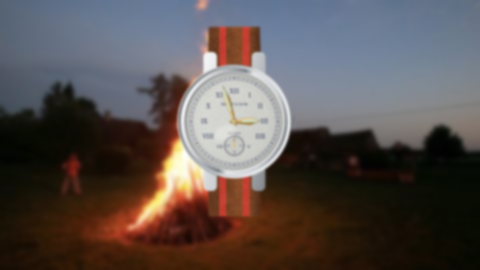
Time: **2:57**
